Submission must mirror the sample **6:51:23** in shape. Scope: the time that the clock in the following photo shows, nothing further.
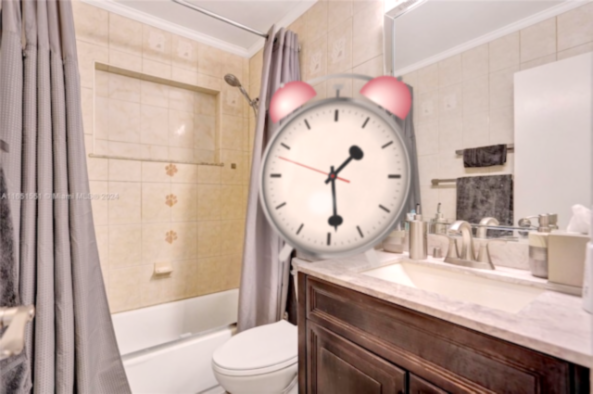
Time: **1:28:48**
